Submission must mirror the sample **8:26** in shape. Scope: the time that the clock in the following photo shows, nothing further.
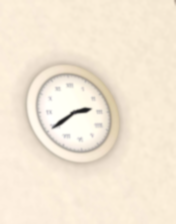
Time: **2:40**
